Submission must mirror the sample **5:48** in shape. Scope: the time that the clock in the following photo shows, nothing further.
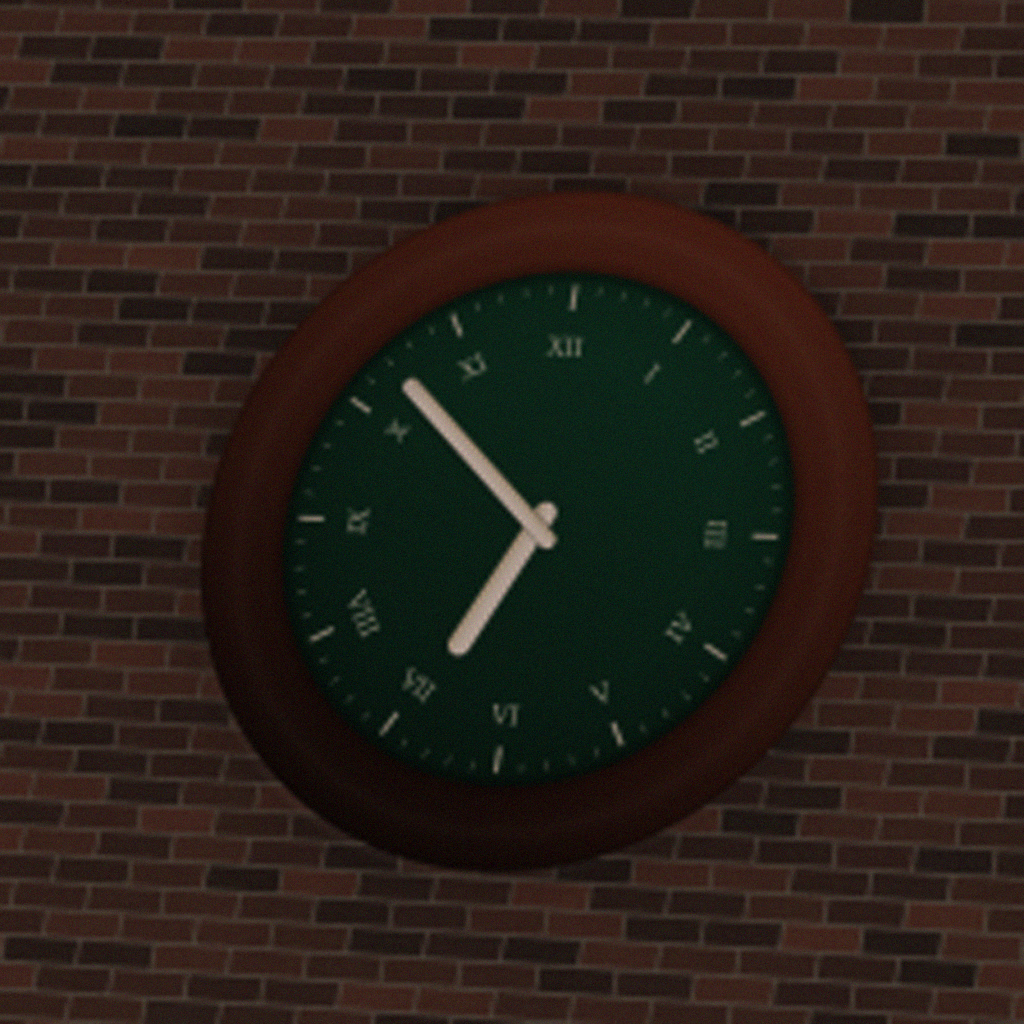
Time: **6:52**
